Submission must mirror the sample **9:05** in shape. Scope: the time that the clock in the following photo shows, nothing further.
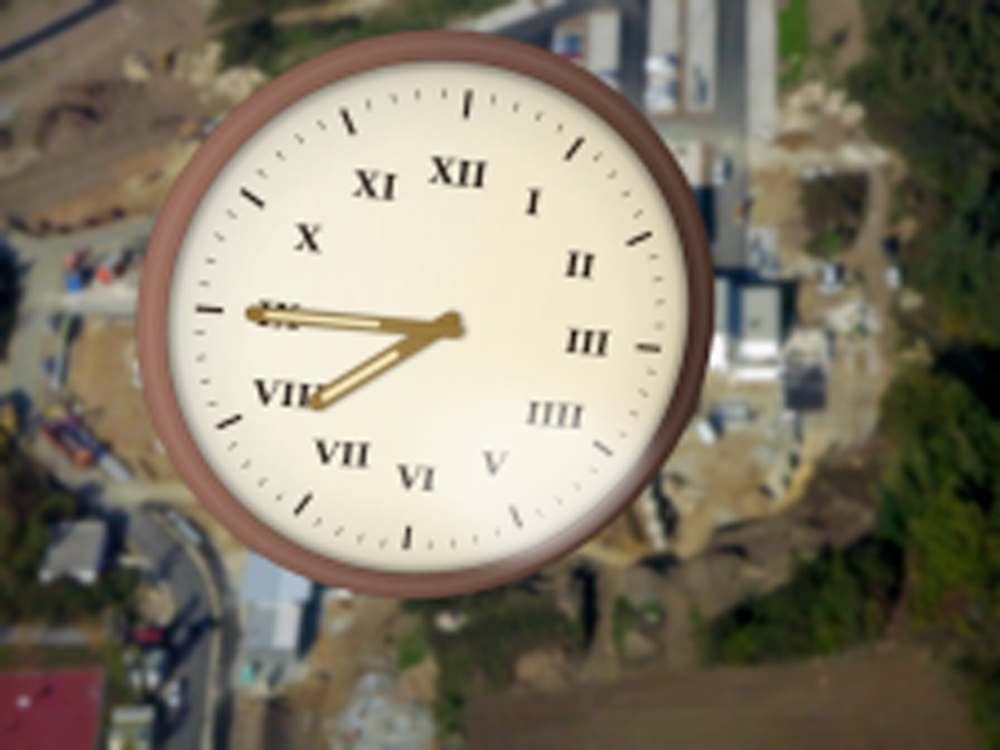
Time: **7:45**
